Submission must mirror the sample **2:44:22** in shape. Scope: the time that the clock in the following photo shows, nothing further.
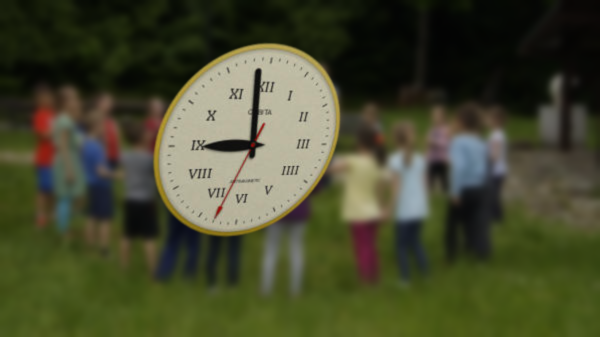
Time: **8:58:33**
